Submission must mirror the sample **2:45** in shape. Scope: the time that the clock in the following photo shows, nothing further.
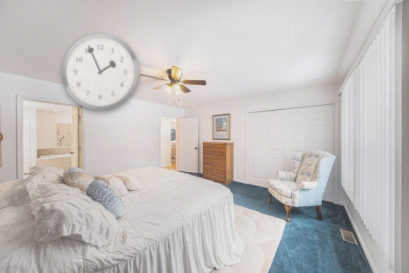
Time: **1:56**
